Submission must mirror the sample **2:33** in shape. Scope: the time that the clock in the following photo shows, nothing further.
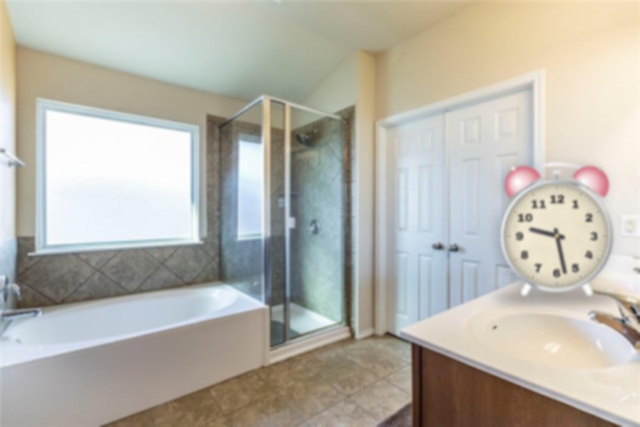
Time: **9:28**
